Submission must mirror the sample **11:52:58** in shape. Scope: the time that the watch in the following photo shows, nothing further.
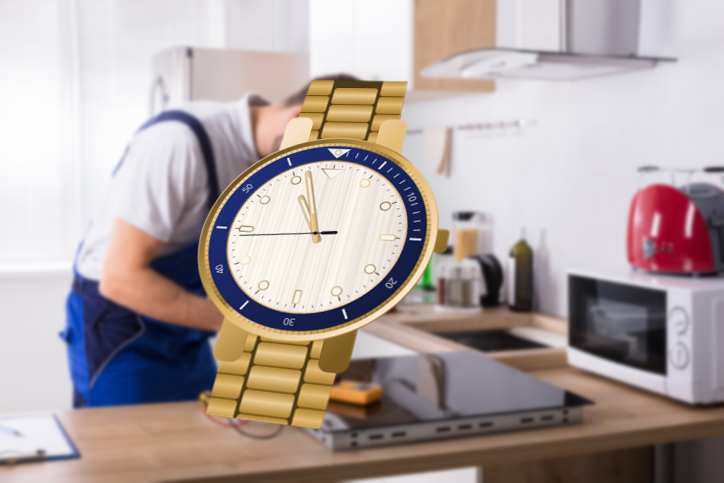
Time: **10:56:44**
